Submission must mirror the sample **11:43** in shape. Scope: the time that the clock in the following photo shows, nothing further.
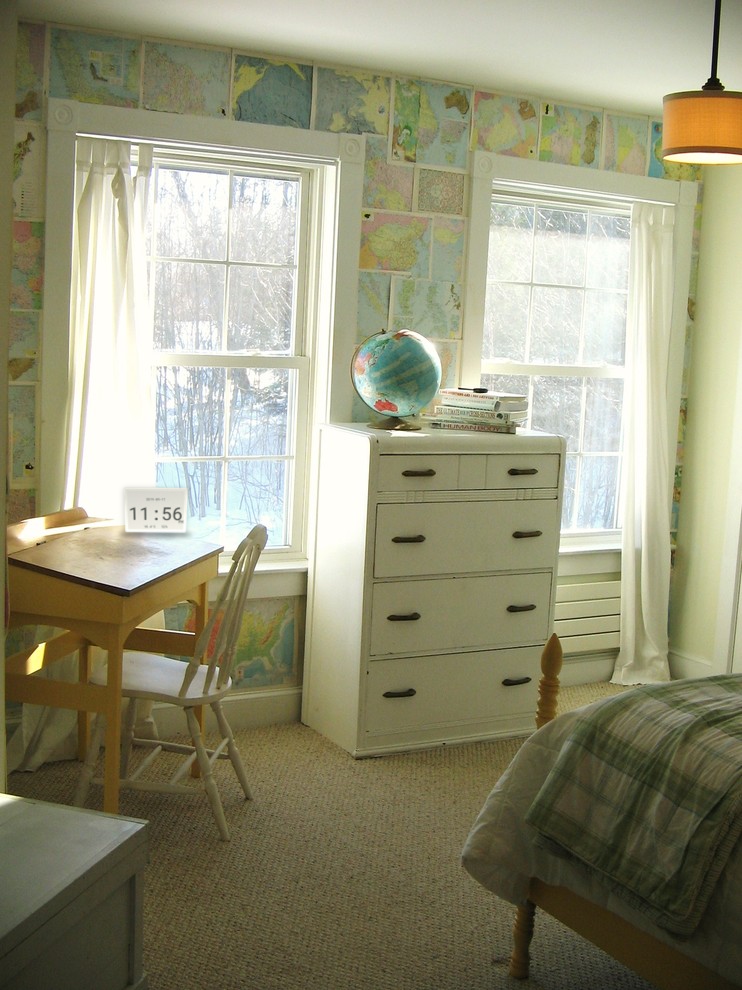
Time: **11:56**
